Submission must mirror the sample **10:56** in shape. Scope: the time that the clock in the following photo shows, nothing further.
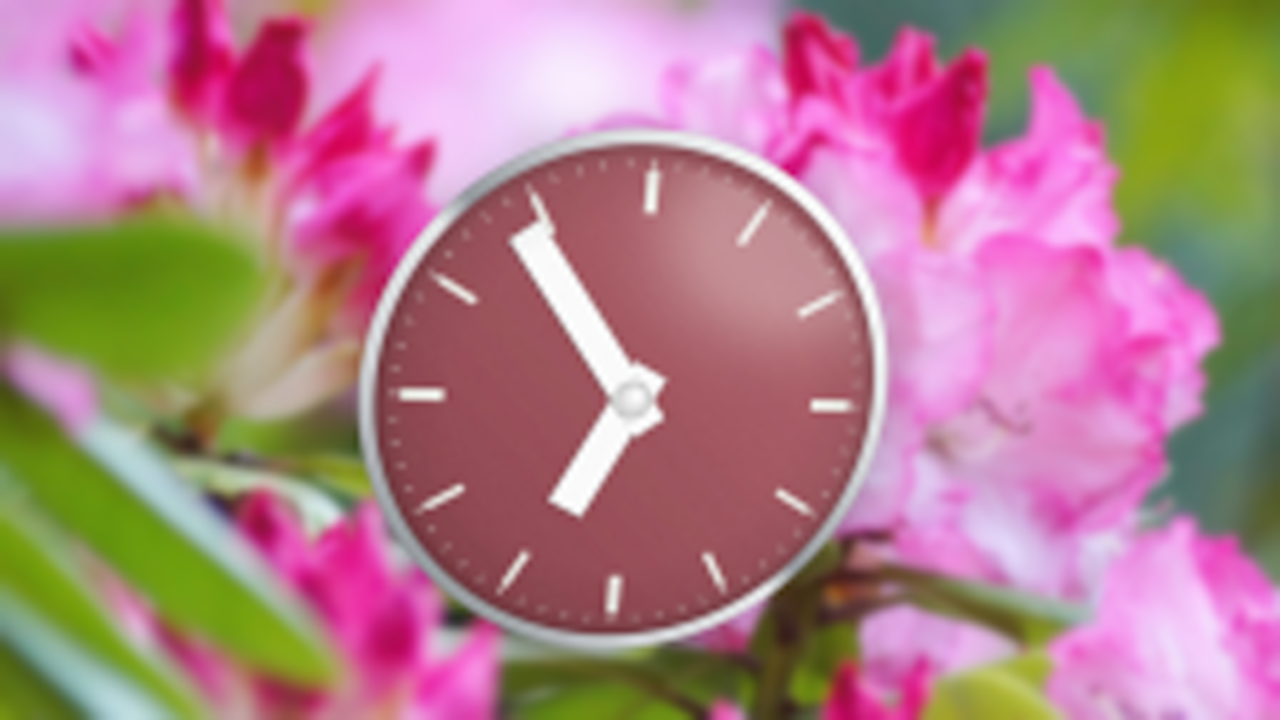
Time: **6:54**
